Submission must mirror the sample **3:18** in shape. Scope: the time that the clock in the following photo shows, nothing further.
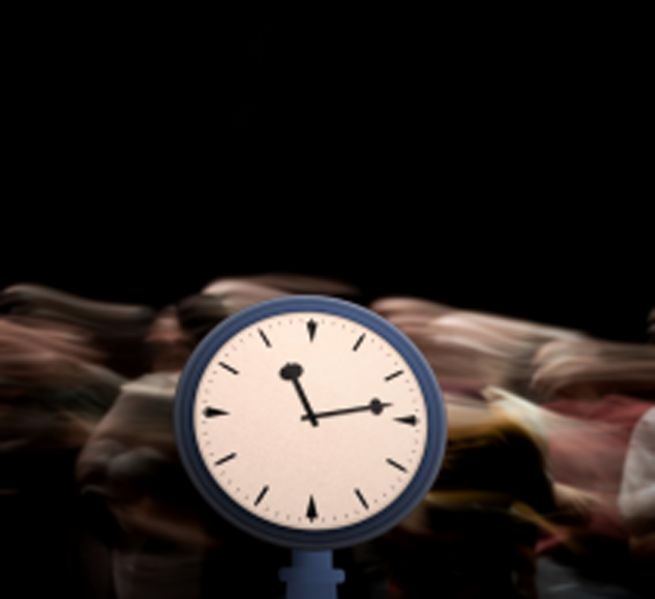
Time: **11:13**
